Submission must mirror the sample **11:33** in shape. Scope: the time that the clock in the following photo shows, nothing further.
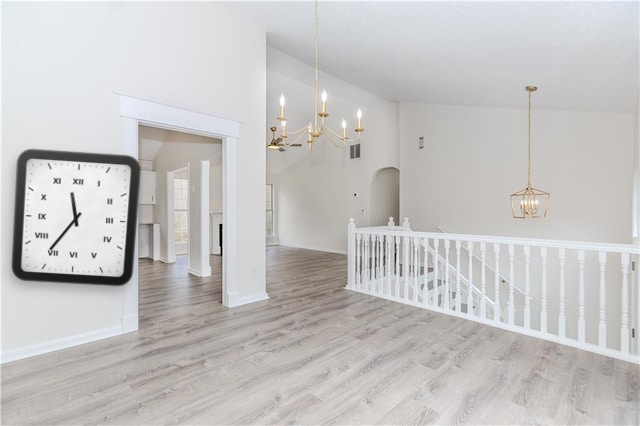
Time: **11:36**
